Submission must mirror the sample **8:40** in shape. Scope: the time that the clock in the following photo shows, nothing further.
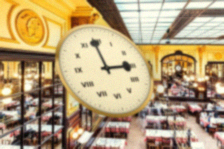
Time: **2:59**
